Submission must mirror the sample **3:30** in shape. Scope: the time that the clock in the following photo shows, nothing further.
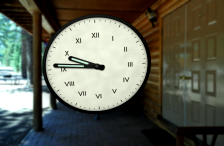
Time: **9:46**
